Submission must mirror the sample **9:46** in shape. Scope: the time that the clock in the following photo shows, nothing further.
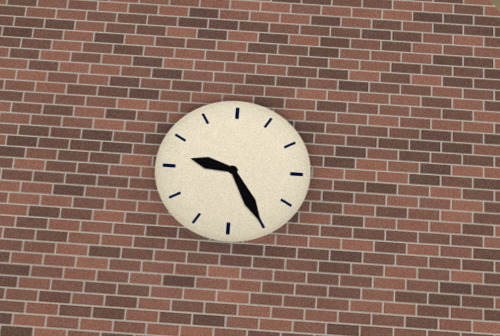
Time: **9:25**
